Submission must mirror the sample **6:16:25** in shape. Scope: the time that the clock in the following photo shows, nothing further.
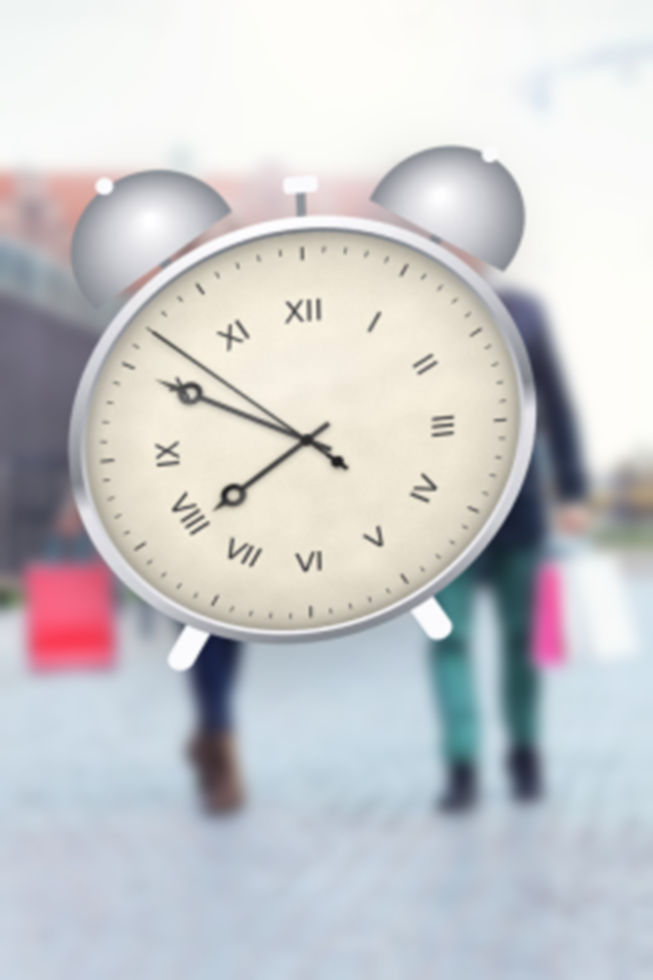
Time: **7:49:52**
